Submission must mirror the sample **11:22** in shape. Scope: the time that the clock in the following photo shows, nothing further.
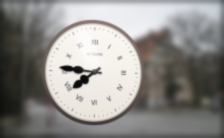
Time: **7:46**
